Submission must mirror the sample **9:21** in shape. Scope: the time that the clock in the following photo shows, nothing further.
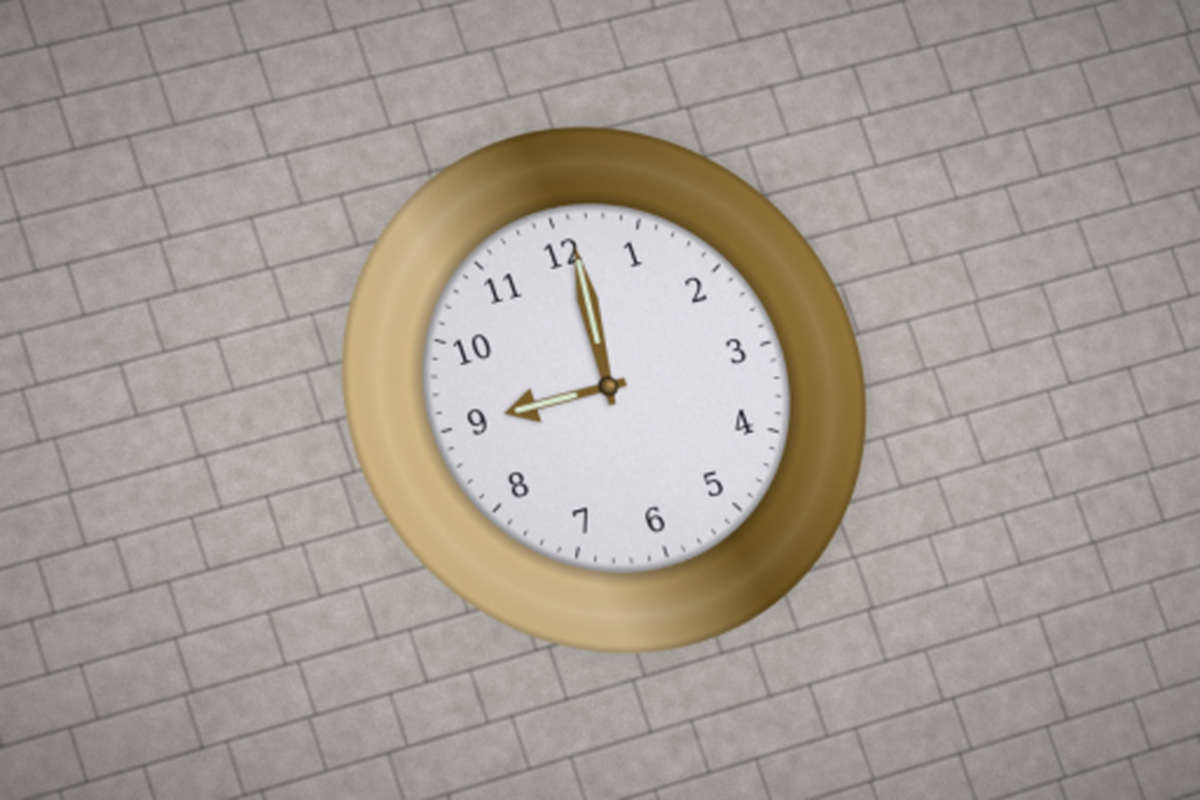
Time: **9:01**
